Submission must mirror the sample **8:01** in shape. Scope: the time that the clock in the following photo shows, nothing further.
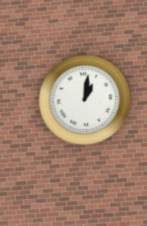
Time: **1:02**
